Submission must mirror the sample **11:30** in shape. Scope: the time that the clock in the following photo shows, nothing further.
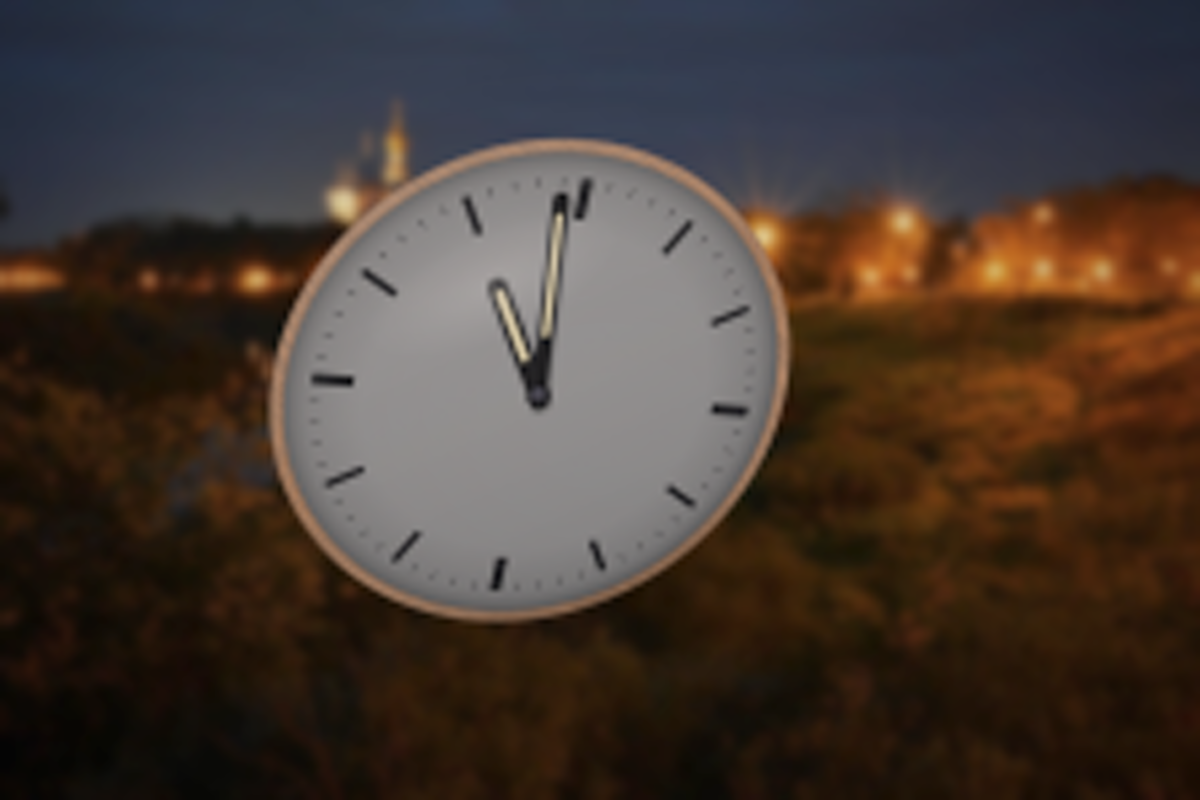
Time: **10:59**
